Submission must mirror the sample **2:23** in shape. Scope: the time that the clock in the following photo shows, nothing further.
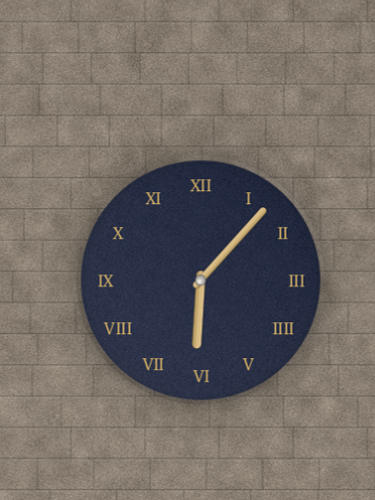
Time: **6:07**
